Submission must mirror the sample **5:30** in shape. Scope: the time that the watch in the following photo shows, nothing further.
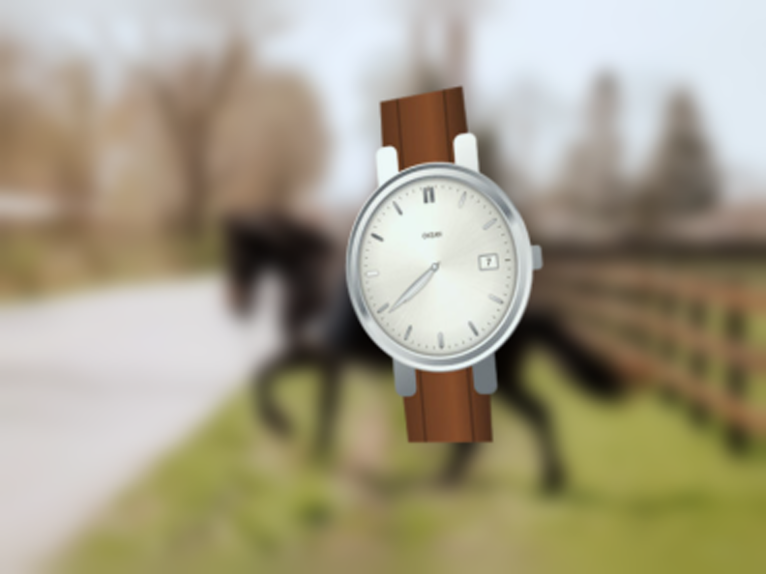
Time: **7:39**
